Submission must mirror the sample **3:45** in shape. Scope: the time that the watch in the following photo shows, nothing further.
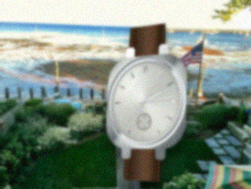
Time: **2:14**
